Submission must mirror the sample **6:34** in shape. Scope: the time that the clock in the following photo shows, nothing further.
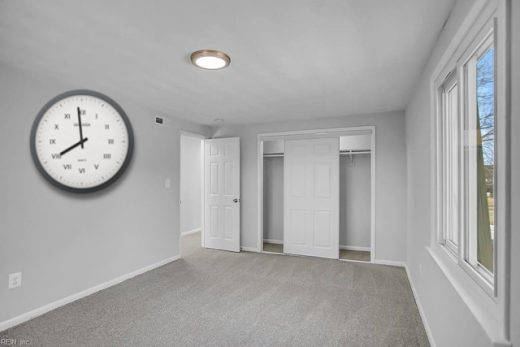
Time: **7:59**
